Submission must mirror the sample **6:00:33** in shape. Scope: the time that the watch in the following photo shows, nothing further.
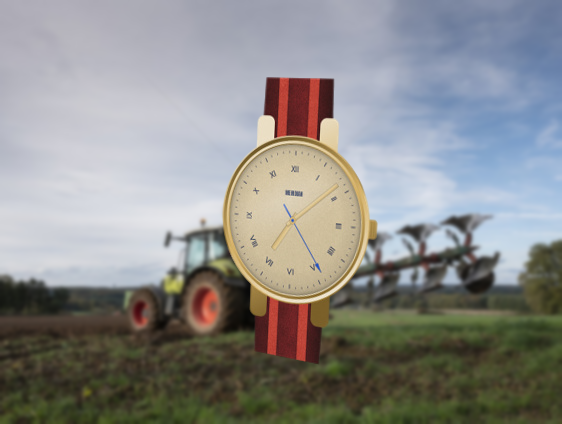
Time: **7:08:24**
